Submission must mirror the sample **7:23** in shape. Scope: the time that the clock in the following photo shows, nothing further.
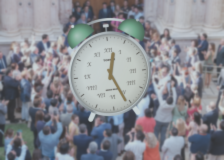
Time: **12:26**
